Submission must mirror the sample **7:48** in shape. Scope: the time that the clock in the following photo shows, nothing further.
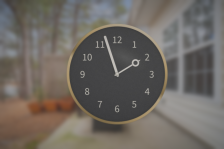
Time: **1:57**
